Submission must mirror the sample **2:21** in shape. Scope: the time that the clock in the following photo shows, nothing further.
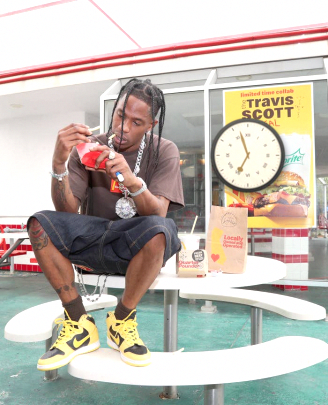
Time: **6:57**
